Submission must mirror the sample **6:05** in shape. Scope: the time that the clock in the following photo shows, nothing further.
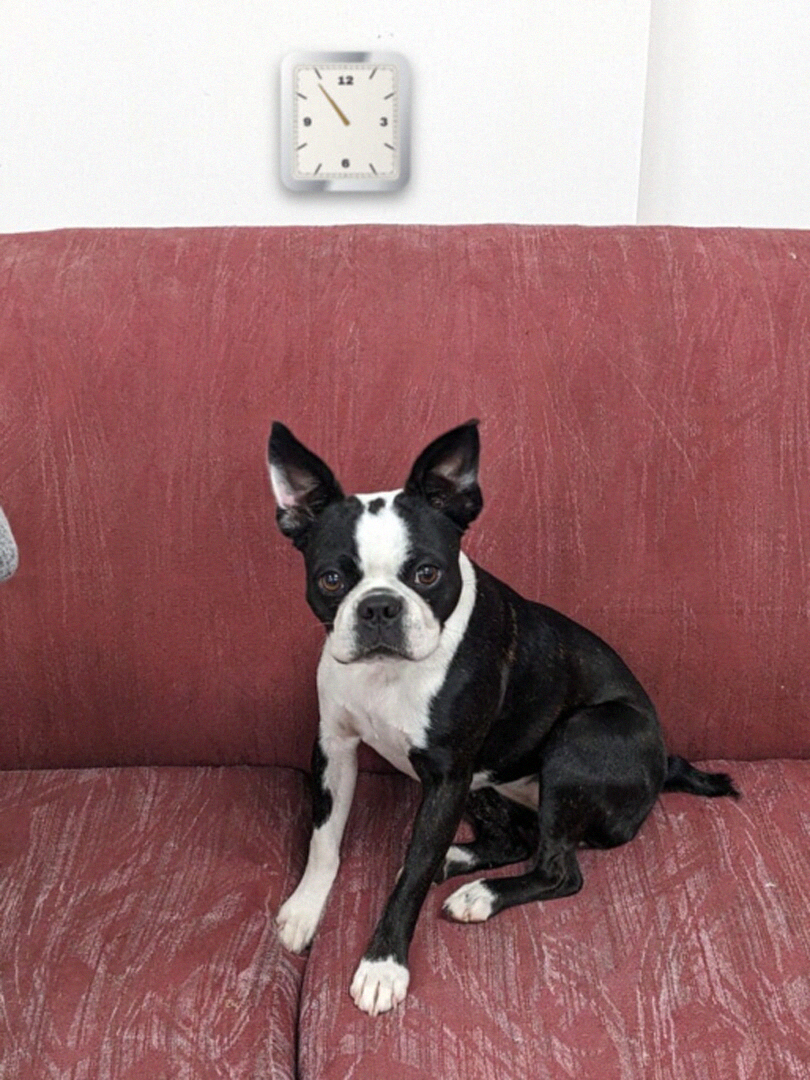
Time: **10:54**
